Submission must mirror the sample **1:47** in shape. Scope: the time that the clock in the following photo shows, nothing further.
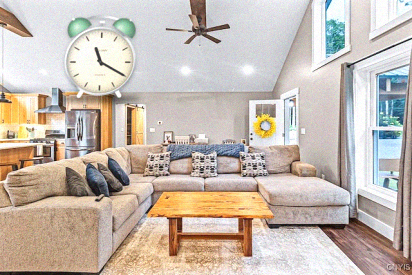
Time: **11:20**
